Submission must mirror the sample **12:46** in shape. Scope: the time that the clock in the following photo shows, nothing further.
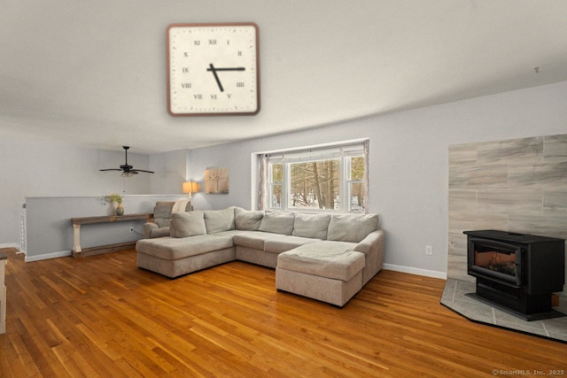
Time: **5:15**
